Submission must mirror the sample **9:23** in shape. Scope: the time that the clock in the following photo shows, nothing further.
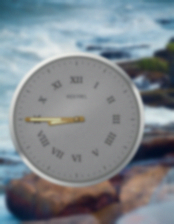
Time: **8:45**
